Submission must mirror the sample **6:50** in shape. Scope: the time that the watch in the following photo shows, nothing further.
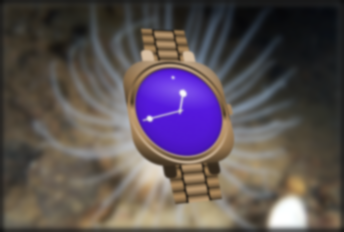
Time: **12:43**
